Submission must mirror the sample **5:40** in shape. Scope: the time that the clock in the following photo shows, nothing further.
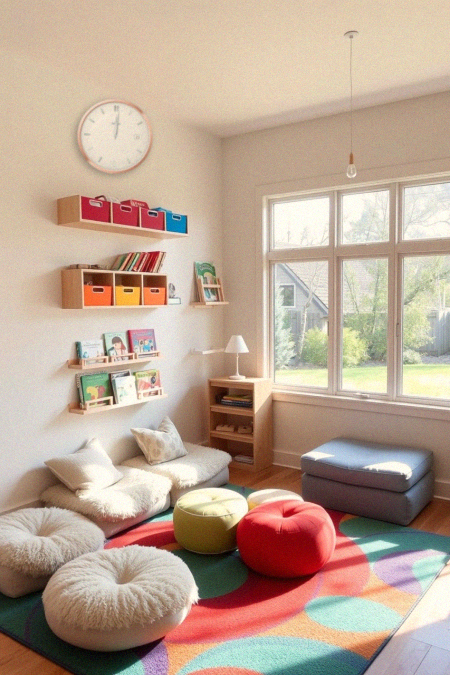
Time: **12:01**
